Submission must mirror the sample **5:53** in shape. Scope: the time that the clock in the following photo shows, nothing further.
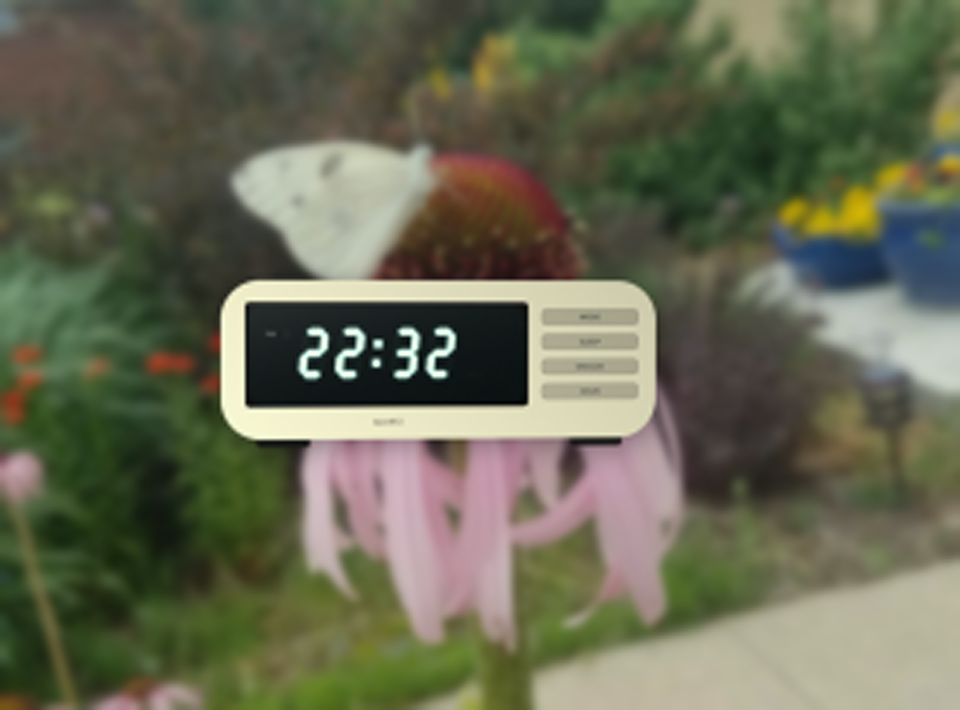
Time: **22:32**
